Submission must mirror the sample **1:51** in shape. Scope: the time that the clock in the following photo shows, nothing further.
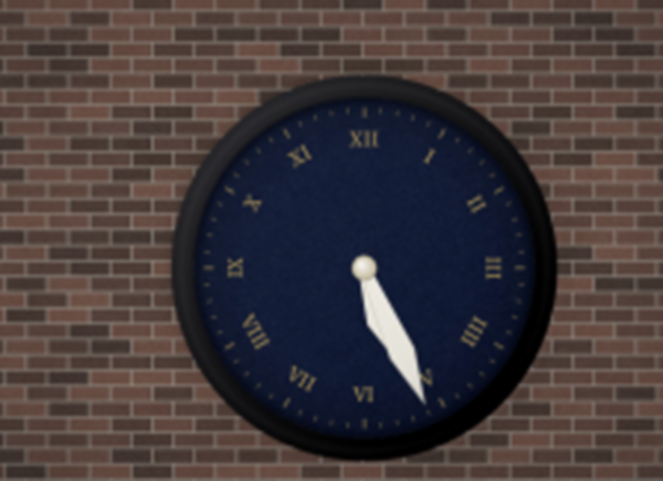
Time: **5:26**
